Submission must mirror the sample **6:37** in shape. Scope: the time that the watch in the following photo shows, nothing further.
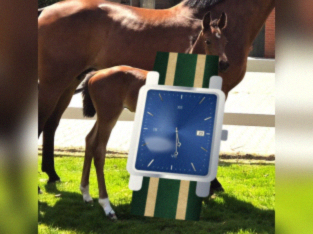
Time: **5:29**
